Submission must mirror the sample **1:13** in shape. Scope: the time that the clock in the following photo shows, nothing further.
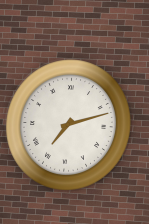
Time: **7:12**
